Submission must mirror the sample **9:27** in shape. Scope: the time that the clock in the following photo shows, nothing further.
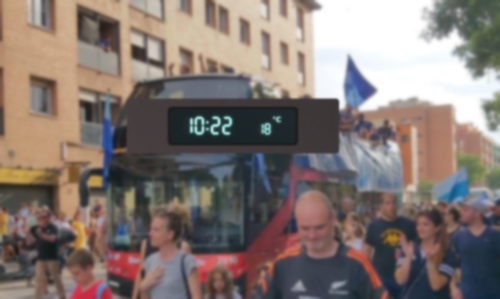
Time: **10:22**
